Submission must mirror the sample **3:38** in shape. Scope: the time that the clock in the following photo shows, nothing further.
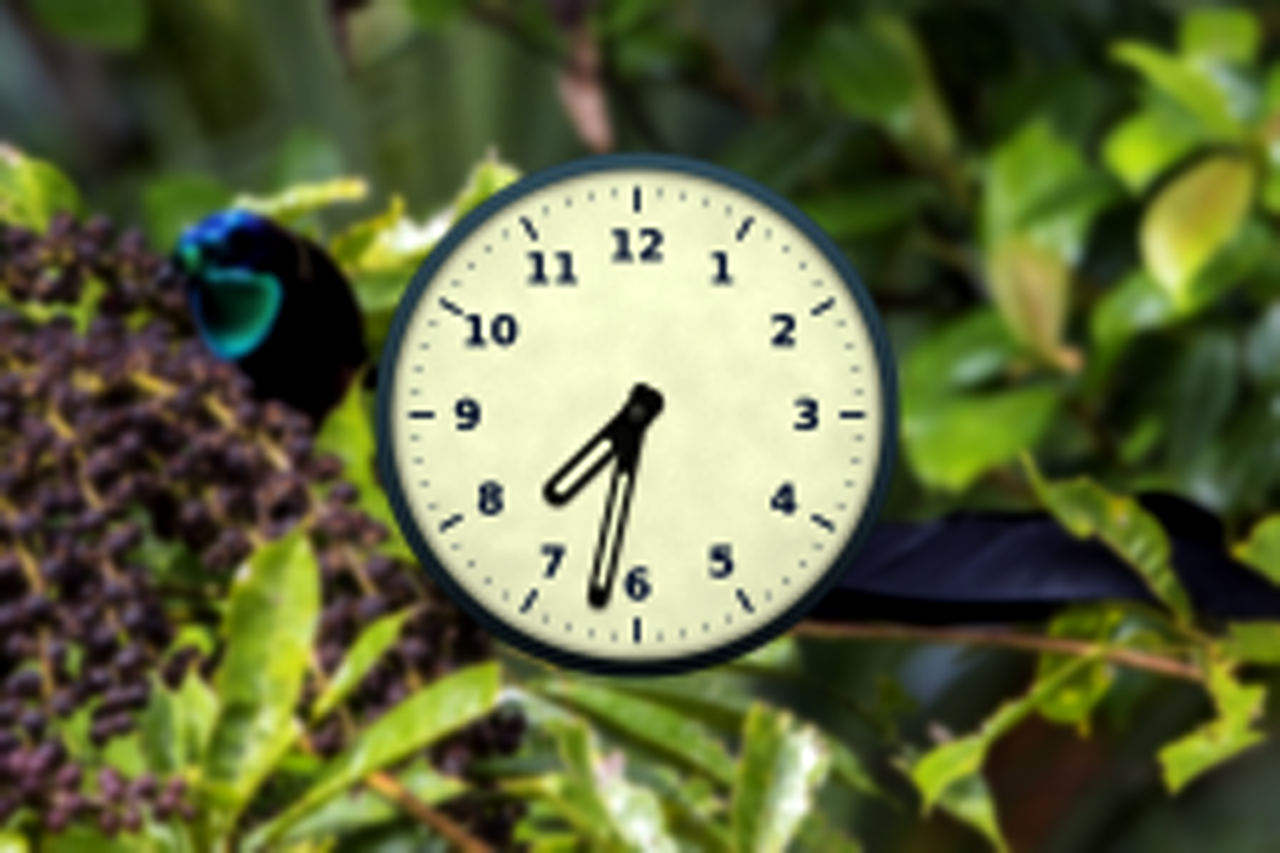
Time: **7:32**
